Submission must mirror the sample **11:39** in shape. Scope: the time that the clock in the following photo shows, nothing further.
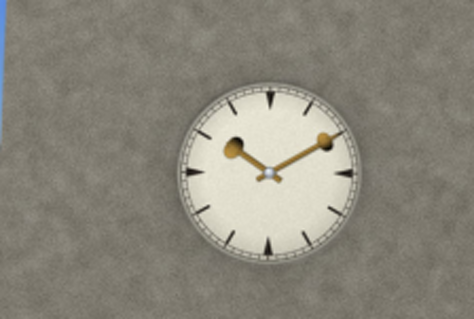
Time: **10:10**
